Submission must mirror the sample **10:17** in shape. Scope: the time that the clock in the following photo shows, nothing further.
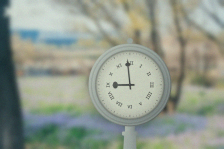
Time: **8:59**
